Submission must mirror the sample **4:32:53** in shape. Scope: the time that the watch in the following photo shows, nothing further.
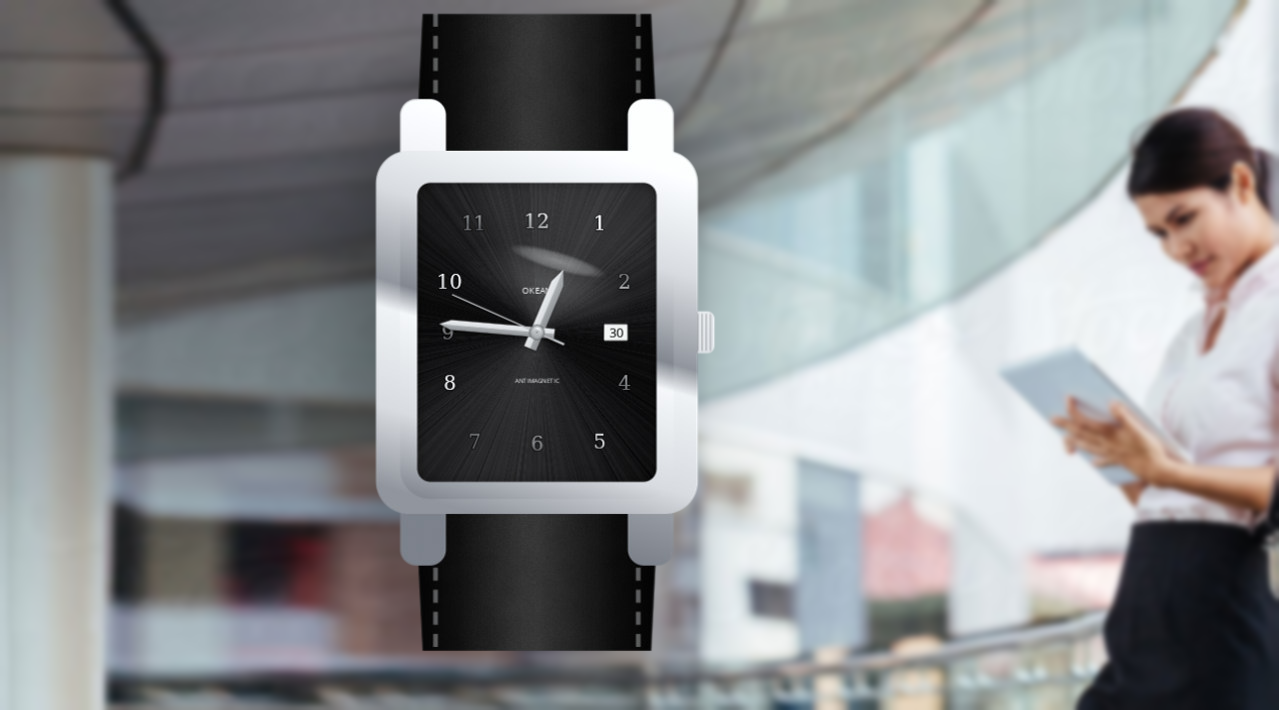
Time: **12:45:49**
